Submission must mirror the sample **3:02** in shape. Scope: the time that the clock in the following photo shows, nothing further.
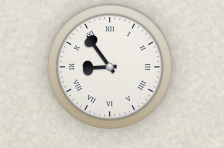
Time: **8:54**
